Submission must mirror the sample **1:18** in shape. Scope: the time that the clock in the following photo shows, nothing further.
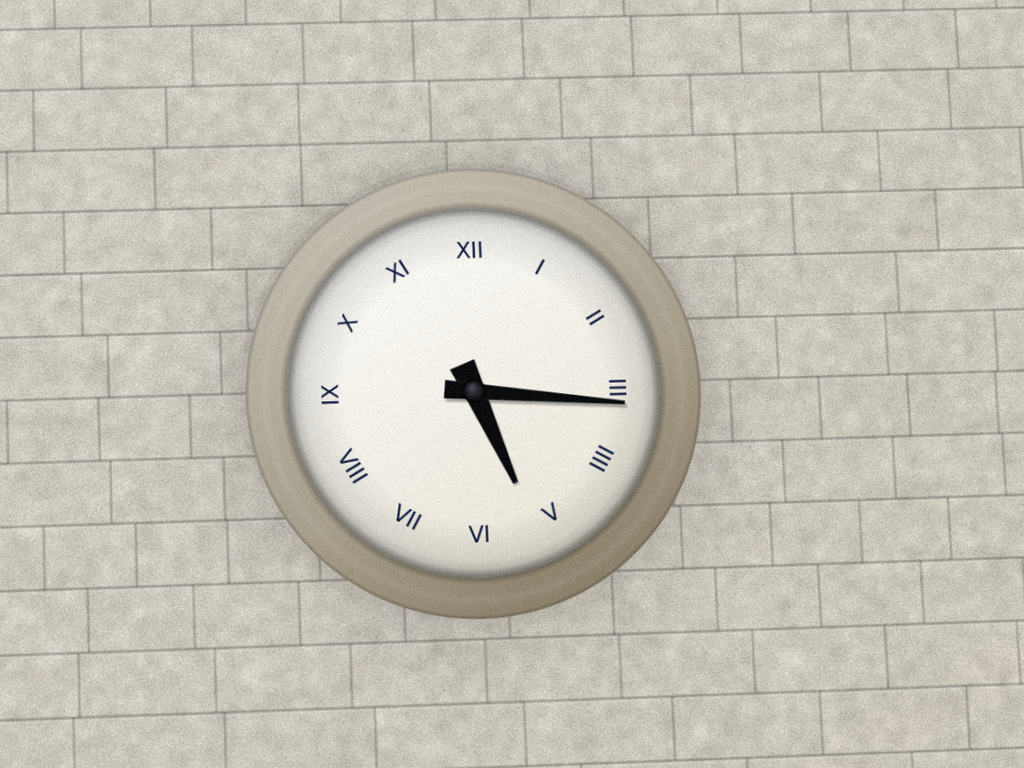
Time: **5:16**
